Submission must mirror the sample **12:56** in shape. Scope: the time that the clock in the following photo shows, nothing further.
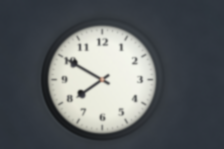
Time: **7:50**
